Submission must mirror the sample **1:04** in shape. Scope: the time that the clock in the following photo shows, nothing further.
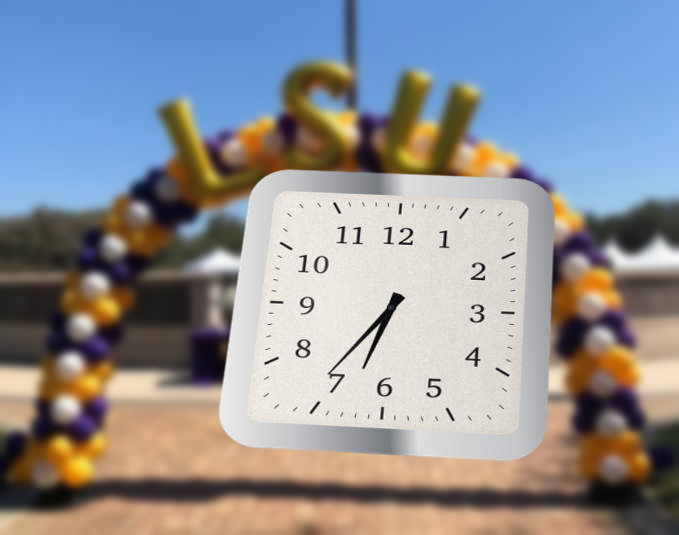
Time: **6:36**
